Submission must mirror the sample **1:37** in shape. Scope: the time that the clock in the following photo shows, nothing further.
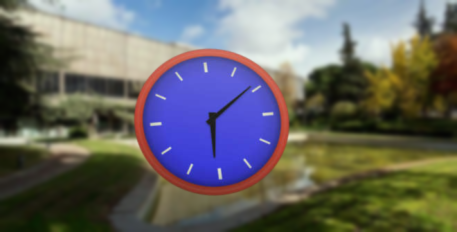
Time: **6:09**
